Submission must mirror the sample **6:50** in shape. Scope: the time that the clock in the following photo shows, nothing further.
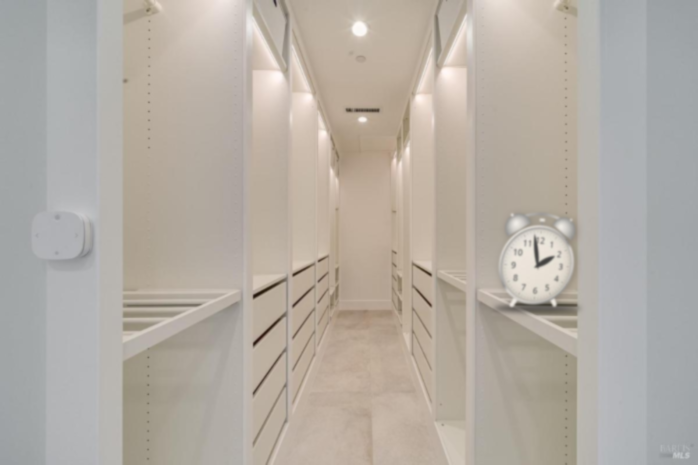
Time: **1:58**
